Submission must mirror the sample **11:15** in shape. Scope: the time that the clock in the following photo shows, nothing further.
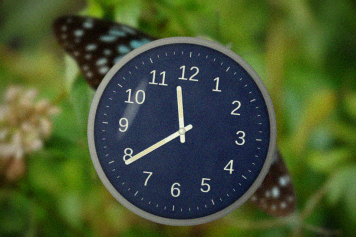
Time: **11:39**
